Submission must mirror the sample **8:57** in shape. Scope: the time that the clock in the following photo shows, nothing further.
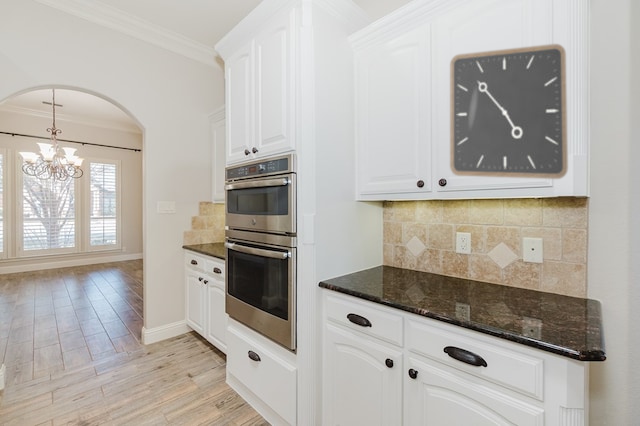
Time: **4:53**
